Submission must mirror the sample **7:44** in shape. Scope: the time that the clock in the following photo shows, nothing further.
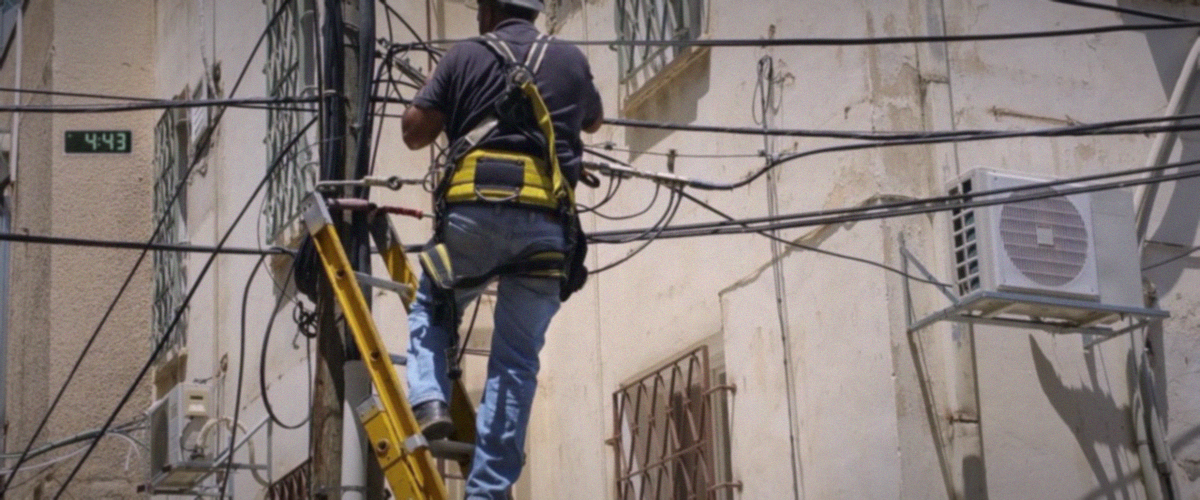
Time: **4:43**
